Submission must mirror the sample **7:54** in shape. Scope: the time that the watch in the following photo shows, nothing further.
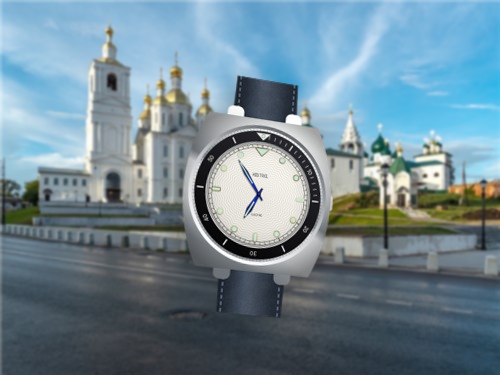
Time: **6:54**
